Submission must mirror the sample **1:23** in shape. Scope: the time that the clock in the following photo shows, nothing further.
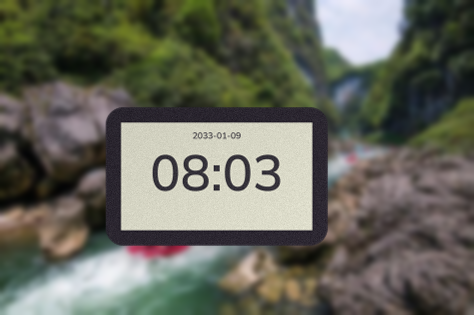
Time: **8:03**
